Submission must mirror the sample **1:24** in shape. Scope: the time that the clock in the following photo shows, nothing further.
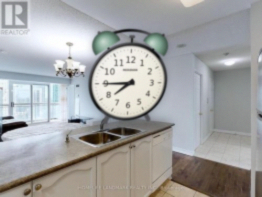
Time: **7:45**
